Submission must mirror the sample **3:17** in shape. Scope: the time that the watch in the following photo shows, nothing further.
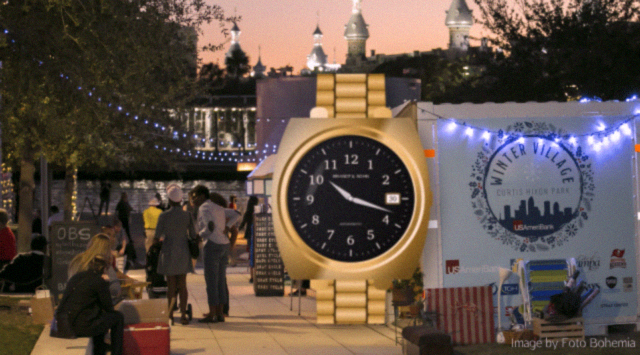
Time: **10:18**
